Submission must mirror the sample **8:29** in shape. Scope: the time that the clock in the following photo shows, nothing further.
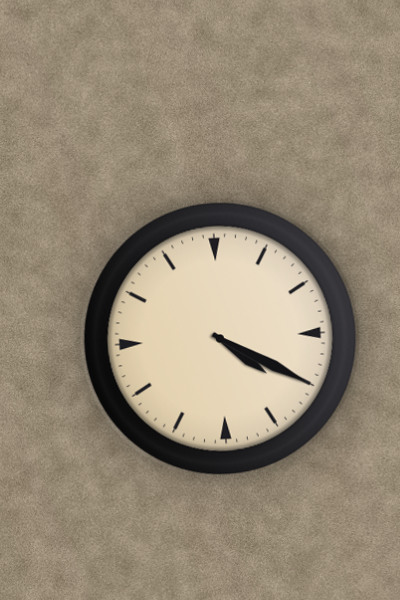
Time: **4:20**
